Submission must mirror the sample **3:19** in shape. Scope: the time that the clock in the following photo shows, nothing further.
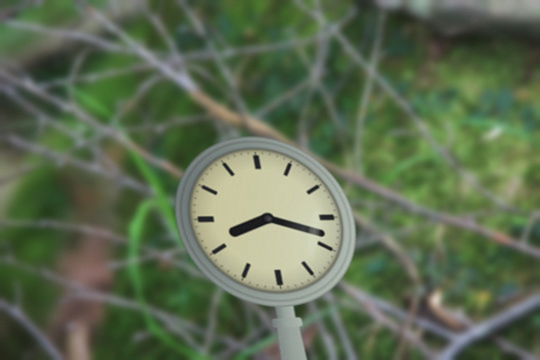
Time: **8:18**
